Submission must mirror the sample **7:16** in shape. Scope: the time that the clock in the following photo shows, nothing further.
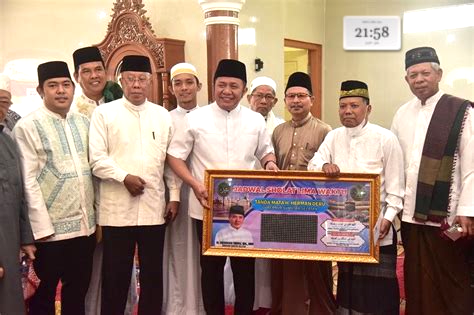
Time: **21:58**
